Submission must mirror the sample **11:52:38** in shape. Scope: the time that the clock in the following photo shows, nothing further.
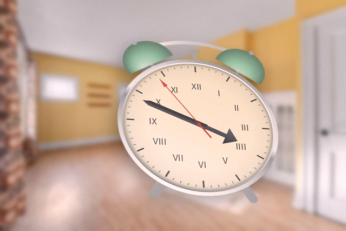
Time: **3:48:54**
